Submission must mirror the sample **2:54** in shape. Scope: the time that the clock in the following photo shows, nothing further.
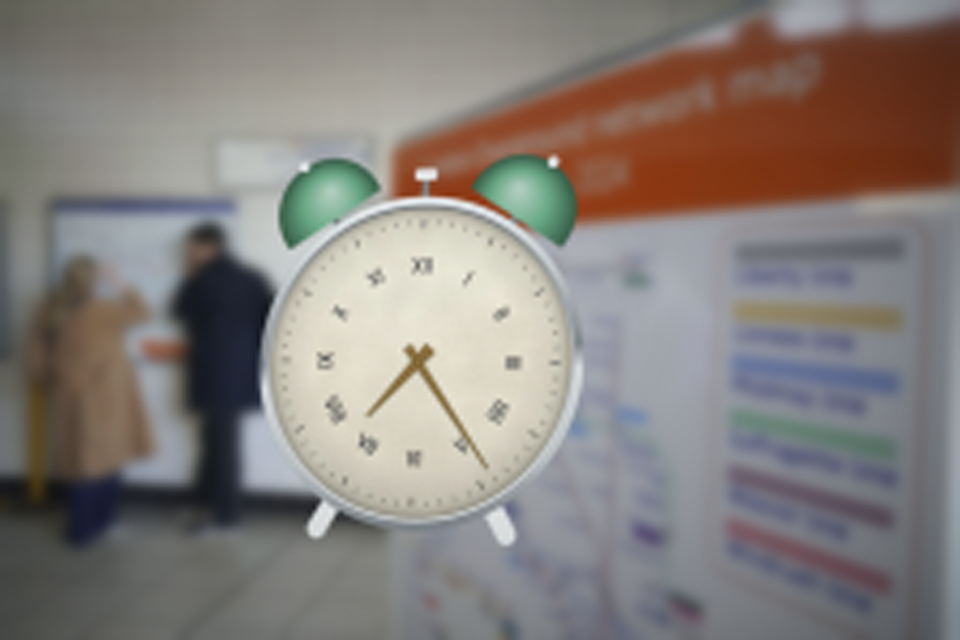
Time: **7:24**
